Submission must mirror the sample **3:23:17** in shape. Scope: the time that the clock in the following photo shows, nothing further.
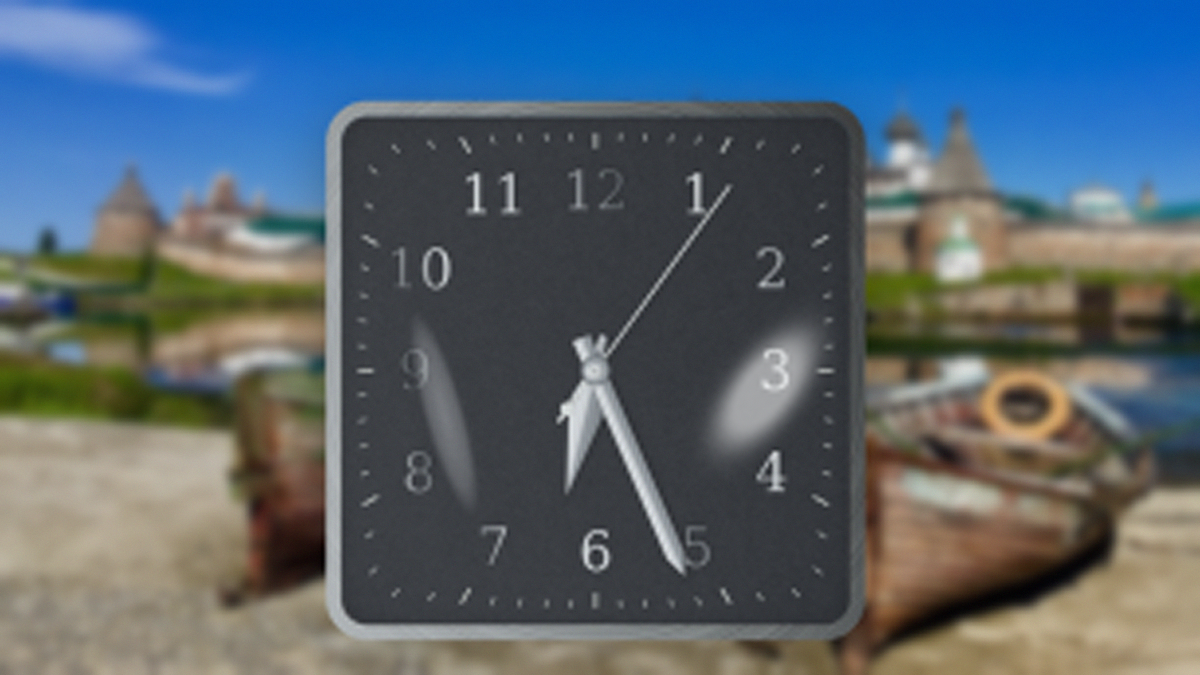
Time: **6:26:06**
